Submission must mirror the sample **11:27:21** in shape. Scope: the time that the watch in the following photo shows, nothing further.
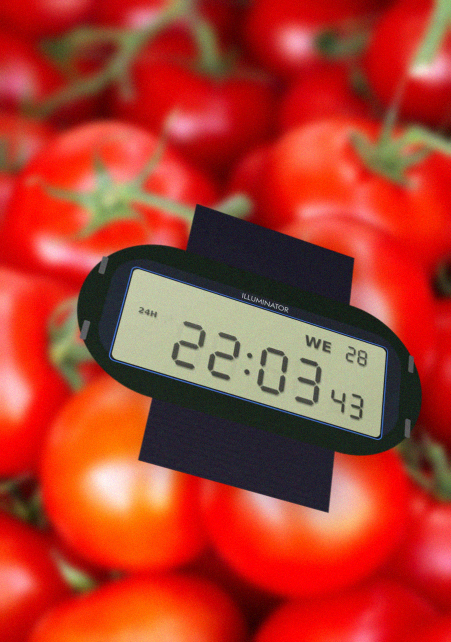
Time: **22:03:43**
